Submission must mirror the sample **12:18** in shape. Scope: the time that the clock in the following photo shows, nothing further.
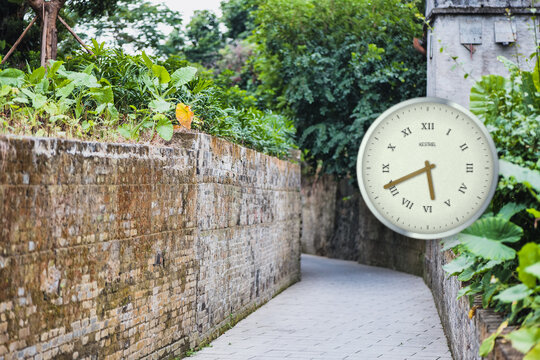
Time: **5:41**
